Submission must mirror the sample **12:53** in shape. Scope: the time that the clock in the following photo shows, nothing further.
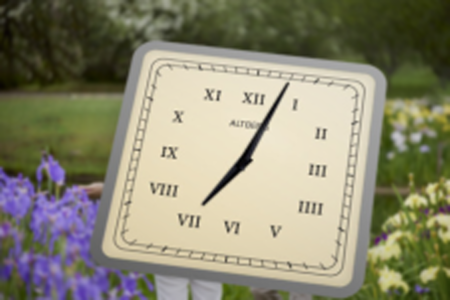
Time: **7:03**
